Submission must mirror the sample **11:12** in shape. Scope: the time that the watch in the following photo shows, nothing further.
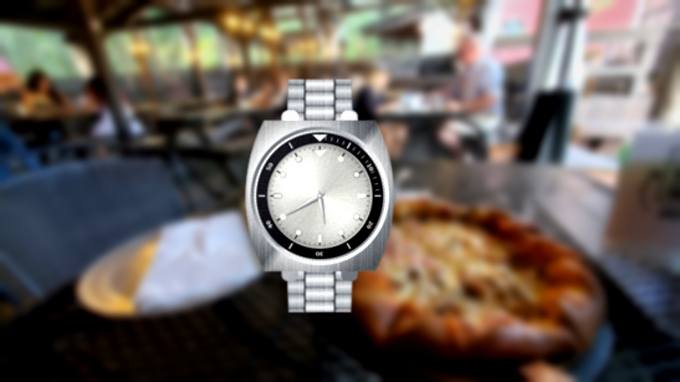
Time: **5:40**
